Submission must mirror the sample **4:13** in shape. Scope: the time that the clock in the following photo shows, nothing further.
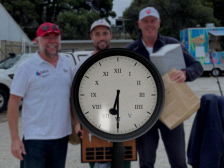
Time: **6:30**
